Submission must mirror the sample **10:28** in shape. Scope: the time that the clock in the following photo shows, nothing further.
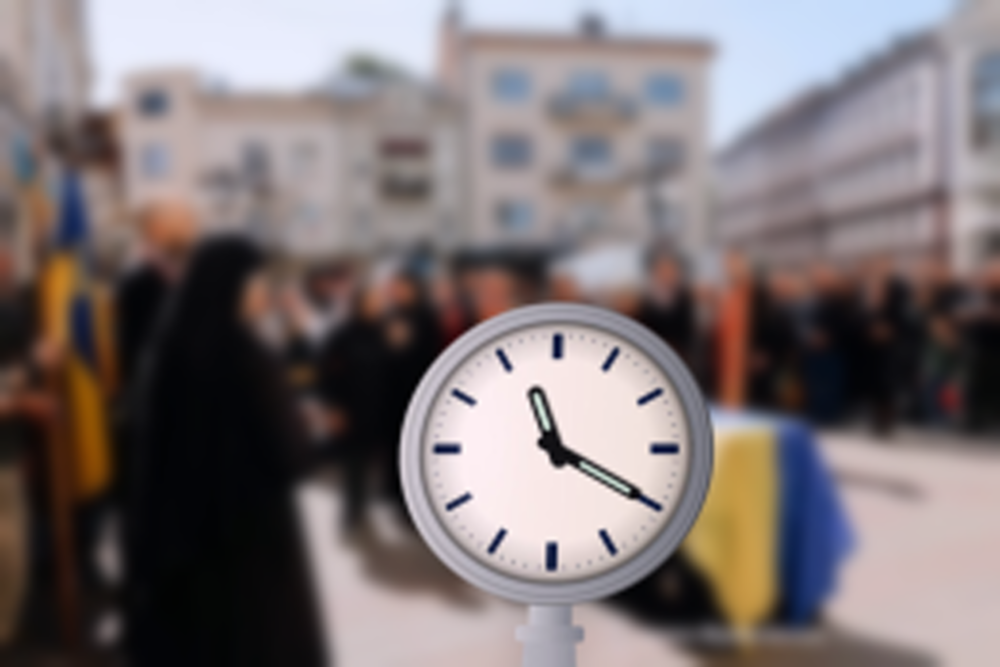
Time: **11:20**
